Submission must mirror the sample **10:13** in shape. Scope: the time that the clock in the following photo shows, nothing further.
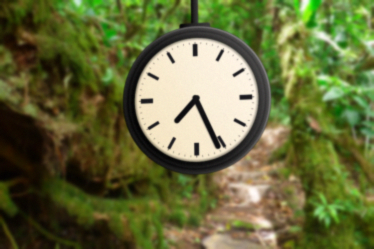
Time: **7:26**
